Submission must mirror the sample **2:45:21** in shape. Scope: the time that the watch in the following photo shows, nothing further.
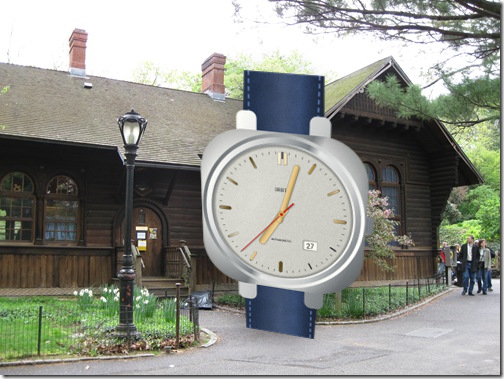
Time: **7:02:37**
